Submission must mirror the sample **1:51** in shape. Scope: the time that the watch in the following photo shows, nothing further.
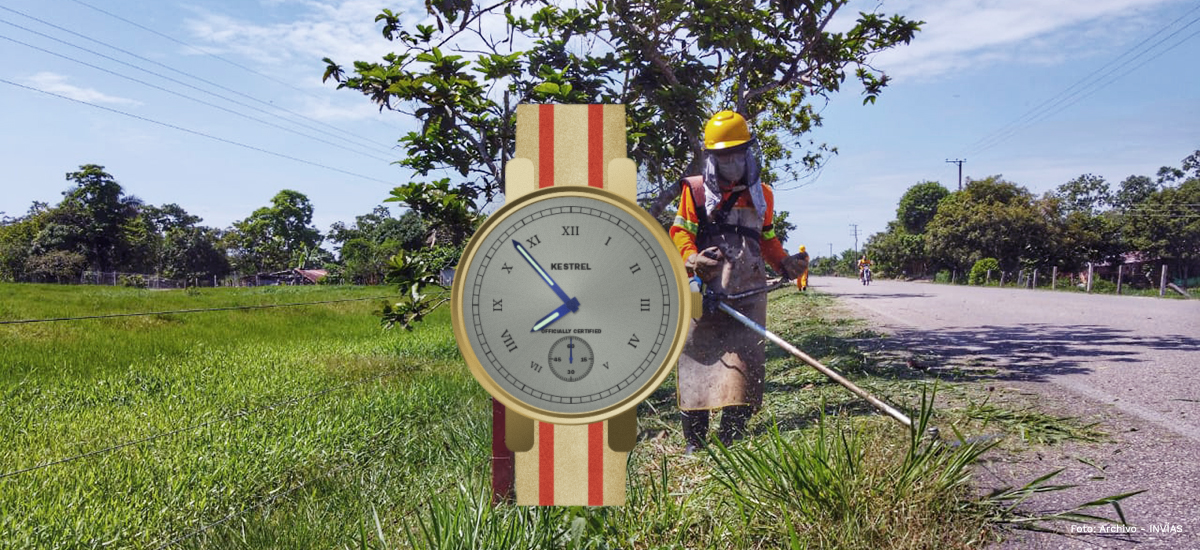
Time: **7:53**
